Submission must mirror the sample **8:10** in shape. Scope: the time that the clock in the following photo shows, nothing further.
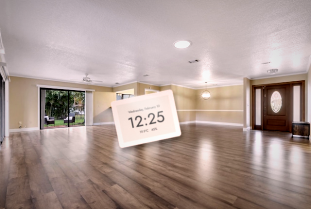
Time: **12:25**
